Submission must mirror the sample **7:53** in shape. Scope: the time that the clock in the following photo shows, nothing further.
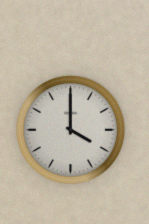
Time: **4:00**
